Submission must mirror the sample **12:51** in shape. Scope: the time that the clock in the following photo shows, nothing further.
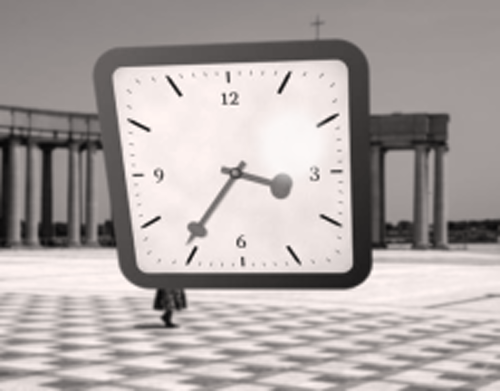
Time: **3:36**
